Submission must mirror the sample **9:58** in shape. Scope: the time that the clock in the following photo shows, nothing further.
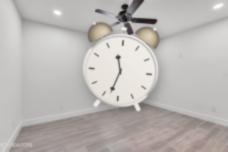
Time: **11:33**
